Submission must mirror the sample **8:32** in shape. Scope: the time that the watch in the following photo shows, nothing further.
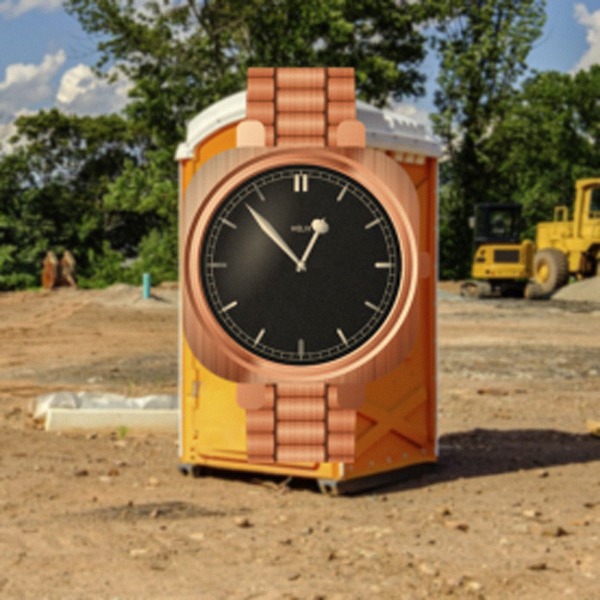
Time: **12:53**
